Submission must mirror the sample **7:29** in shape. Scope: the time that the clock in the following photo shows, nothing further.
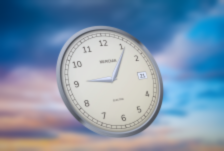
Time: **9:06**
